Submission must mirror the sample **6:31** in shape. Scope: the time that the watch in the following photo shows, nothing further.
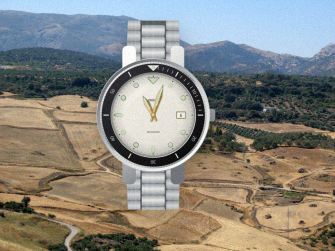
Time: **11:03**
